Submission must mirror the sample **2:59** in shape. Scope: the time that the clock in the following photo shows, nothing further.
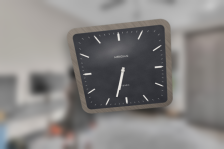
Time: **6:33**
